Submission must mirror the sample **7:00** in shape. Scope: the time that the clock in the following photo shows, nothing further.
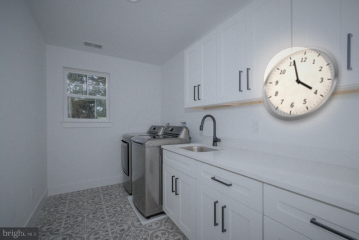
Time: **3:56**
